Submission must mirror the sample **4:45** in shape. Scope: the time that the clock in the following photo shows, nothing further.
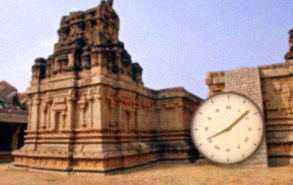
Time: **8:08**
